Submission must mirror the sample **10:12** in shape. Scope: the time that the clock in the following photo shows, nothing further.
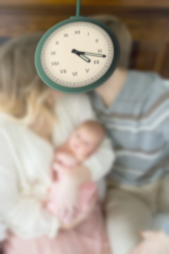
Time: **4:17**
